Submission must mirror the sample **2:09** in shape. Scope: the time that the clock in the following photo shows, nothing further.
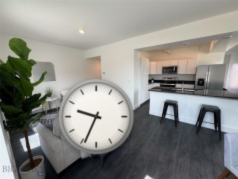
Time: **9:34**
